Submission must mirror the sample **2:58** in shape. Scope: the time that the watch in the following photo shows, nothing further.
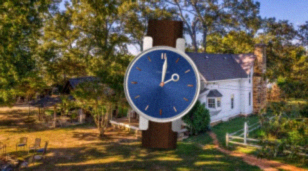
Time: **2:01**
